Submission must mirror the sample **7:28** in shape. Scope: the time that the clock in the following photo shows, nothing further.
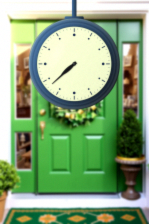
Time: **7:38**
